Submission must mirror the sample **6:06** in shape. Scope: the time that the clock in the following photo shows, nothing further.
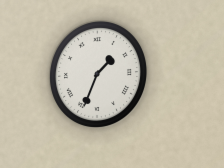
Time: **1:34**
